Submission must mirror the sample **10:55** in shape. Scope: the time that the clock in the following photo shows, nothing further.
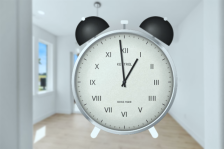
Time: **12:59**
